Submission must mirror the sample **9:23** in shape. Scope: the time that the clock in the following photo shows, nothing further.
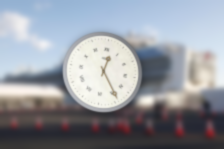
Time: **12:24**
